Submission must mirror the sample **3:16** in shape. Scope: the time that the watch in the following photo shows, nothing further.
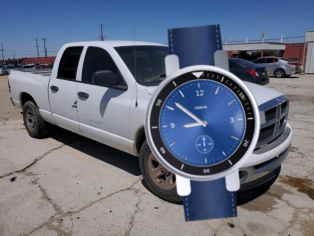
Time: **8:52**
